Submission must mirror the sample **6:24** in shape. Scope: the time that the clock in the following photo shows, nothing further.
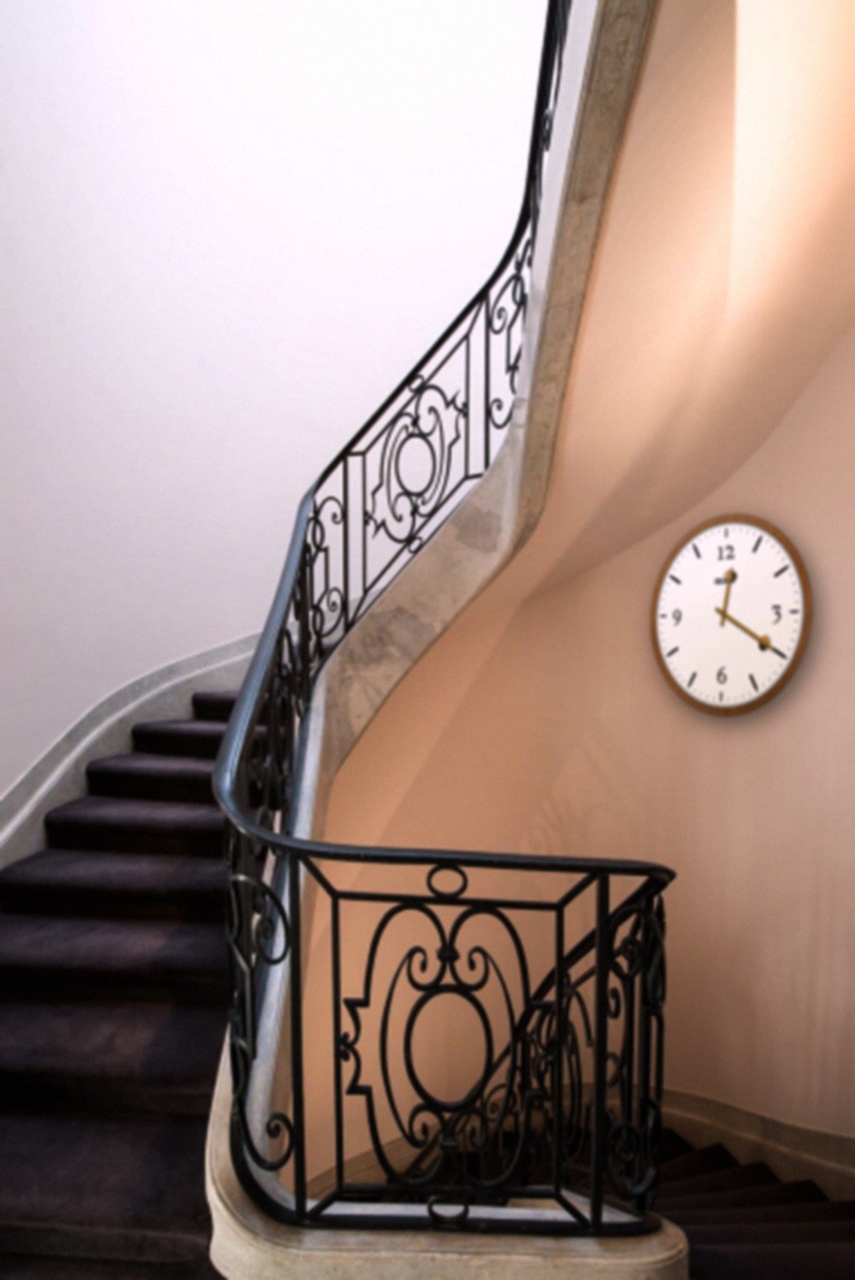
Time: **12:20**
